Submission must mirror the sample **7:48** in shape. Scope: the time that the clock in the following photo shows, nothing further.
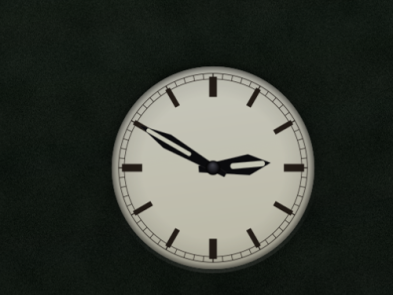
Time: **2:50**
